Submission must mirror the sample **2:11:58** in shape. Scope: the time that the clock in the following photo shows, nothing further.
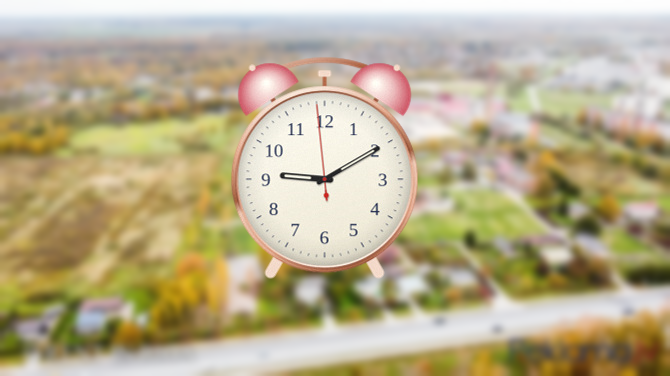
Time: **9:09:59**
